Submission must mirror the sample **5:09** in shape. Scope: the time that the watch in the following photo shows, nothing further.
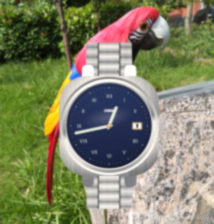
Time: **12:43**
